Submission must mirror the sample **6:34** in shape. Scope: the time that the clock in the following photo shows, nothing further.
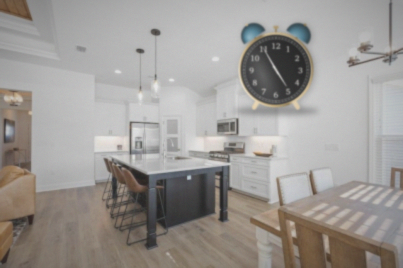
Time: **4:55**
